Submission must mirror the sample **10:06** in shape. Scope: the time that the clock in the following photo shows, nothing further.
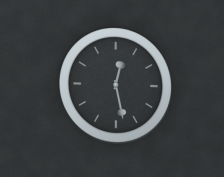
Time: **12:28**
